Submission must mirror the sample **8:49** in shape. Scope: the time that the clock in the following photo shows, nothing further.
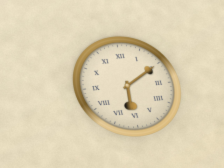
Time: **6:10**
